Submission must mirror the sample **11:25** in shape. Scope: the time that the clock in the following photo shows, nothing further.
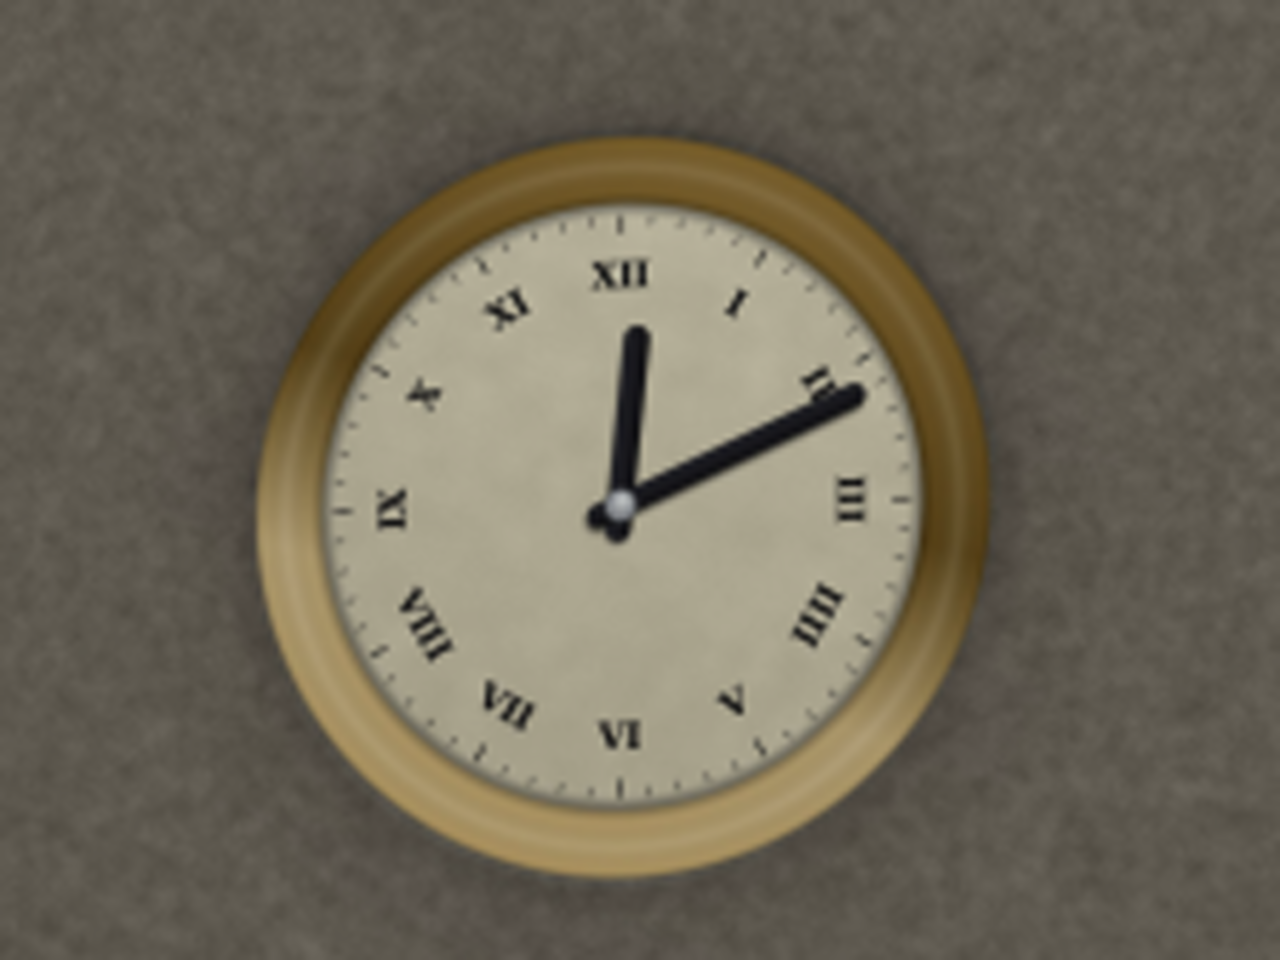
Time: **12:11**
